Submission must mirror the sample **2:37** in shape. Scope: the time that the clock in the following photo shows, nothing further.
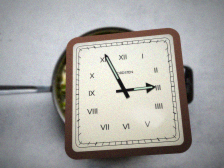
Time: **2:56**
